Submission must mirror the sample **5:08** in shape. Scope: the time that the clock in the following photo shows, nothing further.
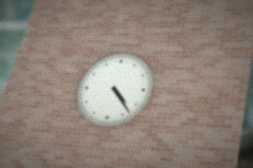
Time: **4:23**
